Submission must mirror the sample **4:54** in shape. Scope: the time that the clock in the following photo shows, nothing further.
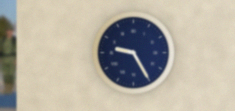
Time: **9:25**
